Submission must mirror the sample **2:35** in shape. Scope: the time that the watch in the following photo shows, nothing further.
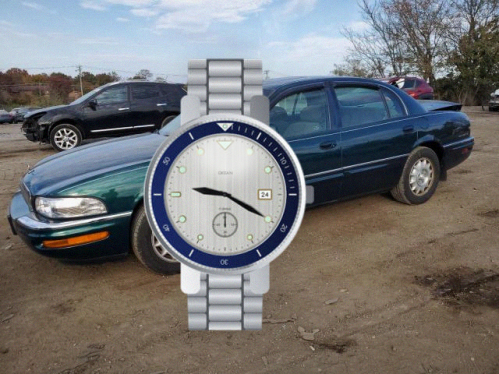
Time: **9:20**
